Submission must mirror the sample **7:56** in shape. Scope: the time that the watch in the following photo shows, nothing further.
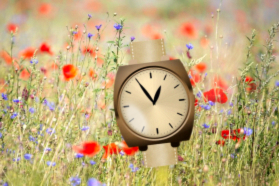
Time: **12:55**
